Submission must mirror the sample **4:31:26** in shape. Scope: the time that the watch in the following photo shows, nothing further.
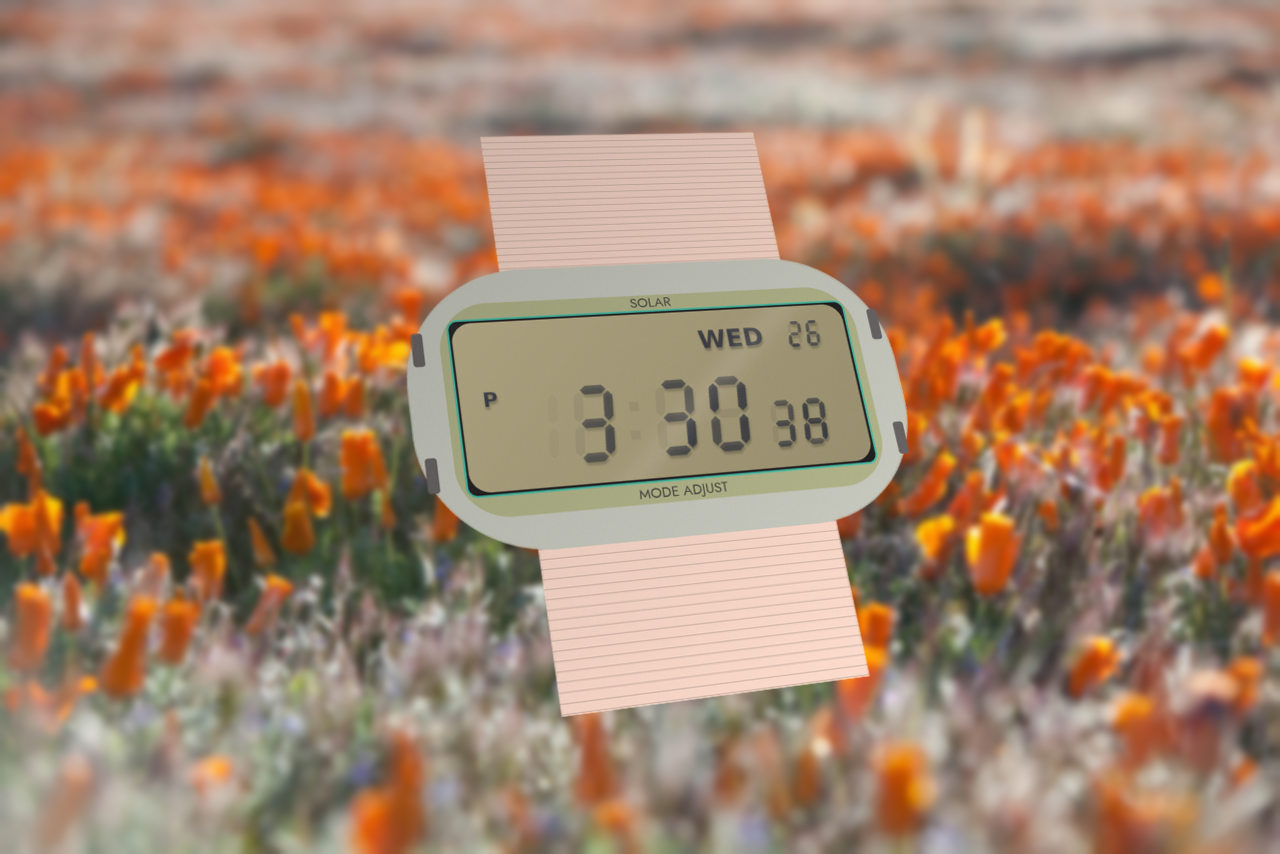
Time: **3:30:38**
